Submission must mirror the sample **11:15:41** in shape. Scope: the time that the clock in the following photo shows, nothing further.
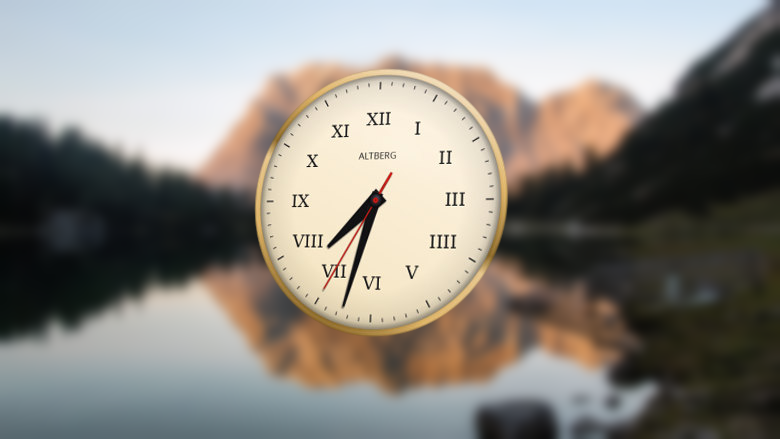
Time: **7:32:35**
